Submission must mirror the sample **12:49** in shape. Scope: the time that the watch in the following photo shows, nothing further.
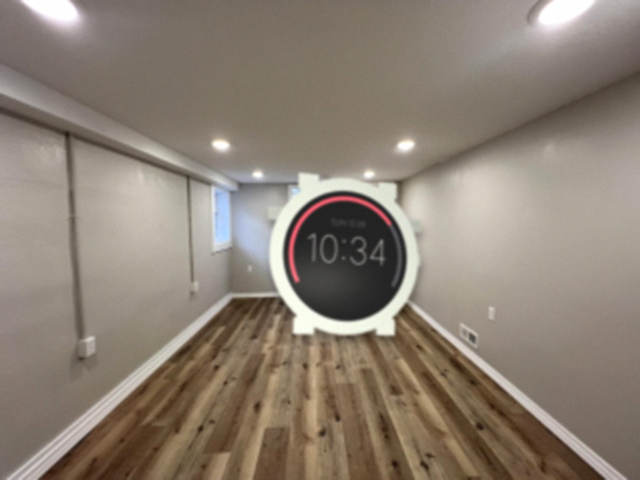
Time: **10:34**
